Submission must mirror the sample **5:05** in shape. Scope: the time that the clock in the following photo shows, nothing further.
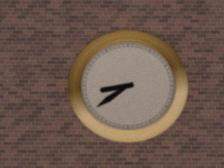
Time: **8:39**
